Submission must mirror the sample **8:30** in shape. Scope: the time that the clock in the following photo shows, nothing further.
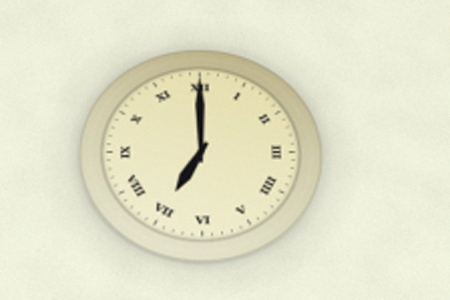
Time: **7:00**
